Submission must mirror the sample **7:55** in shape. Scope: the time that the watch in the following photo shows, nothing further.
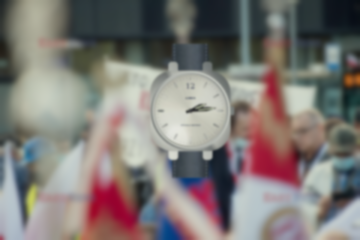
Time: **2:14**
